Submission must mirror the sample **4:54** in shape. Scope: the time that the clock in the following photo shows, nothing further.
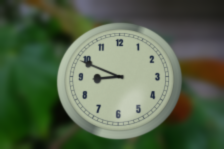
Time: **8:49**
